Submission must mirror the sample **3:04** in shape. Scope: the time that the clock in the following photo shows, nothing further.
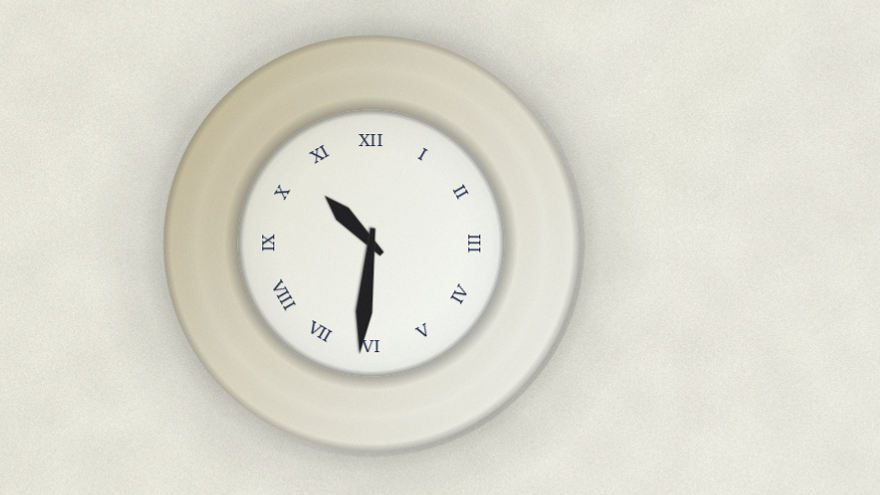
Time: **10:31**
